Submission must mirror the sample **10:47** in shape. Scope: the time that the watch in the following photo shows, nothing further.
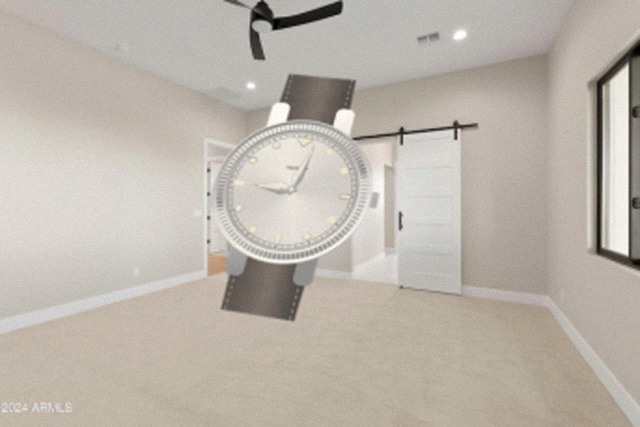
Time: **9:02**
